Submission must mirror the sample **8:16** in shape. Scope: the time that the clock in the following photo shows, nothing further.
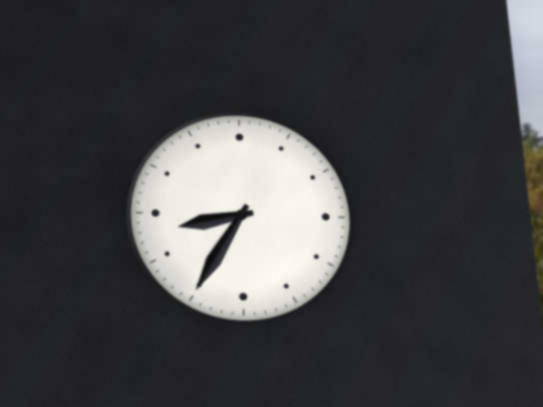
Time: **8:35**
